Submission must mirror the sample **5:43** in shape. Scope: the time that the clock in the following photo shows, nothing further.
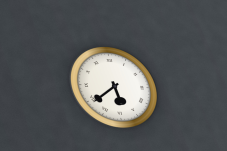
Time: **5:39**
